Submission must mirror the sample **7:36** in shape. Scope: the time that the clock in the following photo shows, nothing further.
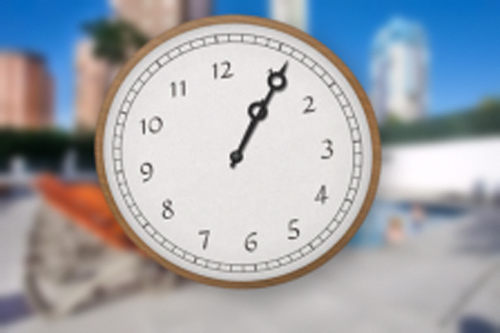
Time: **1:06**
